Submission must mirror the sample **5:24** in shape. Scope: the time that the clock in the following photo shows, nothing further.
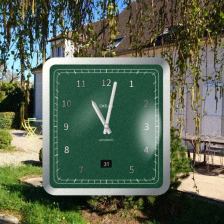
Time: **11:02**
